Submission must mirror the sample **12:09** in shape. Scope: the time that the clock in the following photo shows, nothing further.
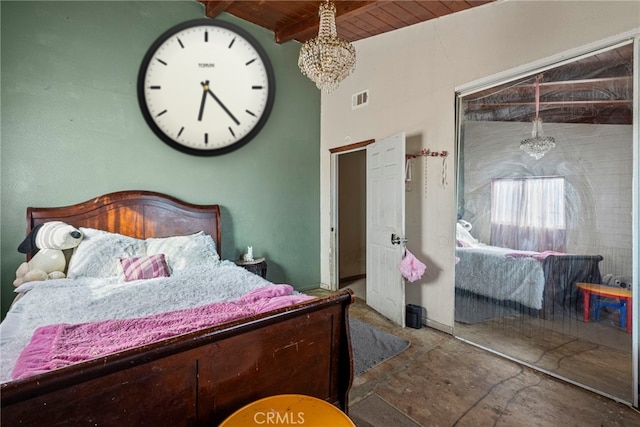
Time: **6:23**
